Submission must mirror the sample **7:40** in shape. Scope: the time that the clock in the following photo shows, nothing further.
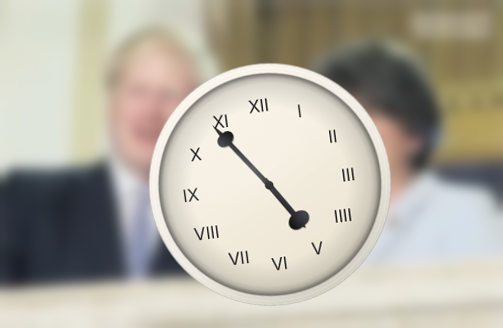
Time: **4:54**
